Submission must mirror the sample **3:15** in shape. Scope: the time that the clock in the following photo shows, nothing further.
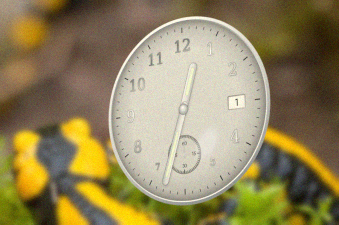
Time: **12:33**
